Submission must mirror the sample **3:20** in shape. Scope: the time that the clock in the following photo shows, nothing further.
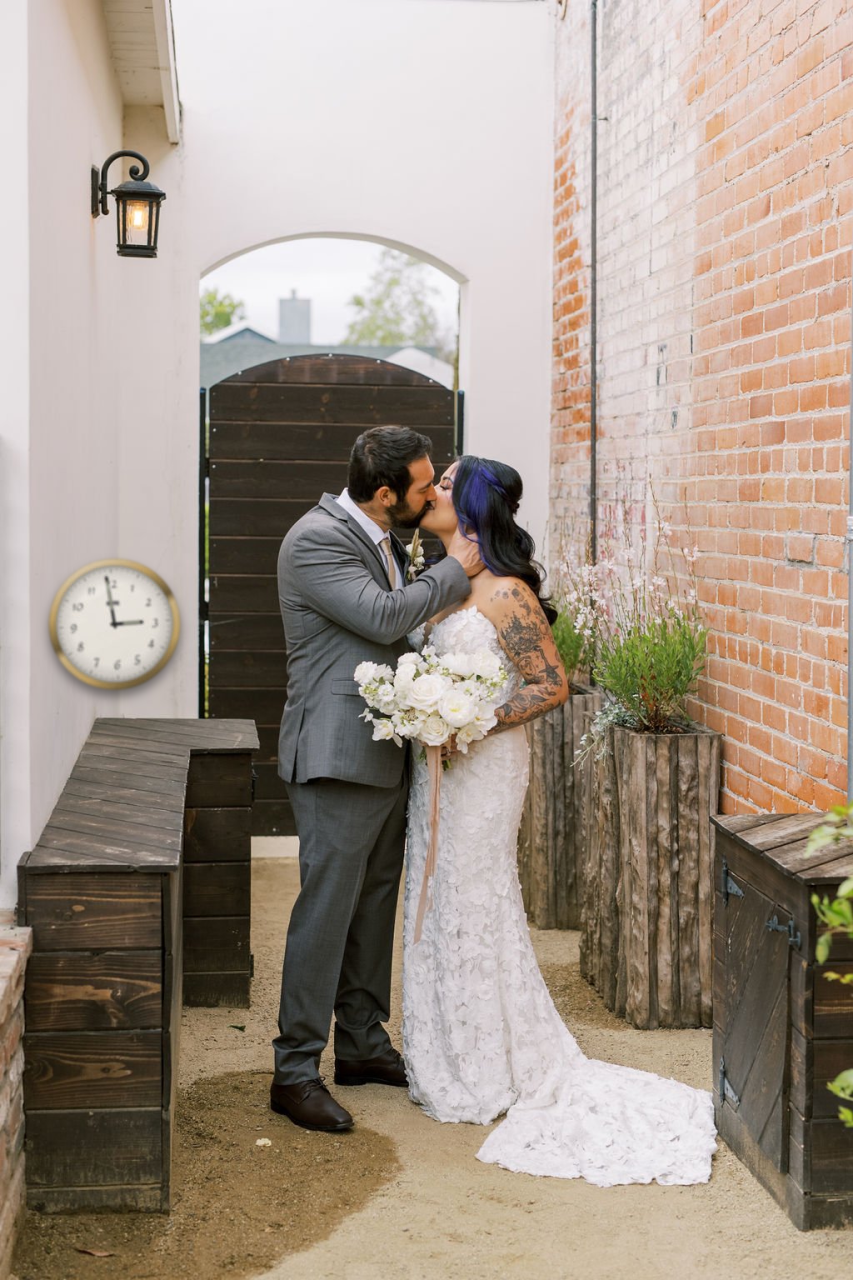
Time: **2:59**
